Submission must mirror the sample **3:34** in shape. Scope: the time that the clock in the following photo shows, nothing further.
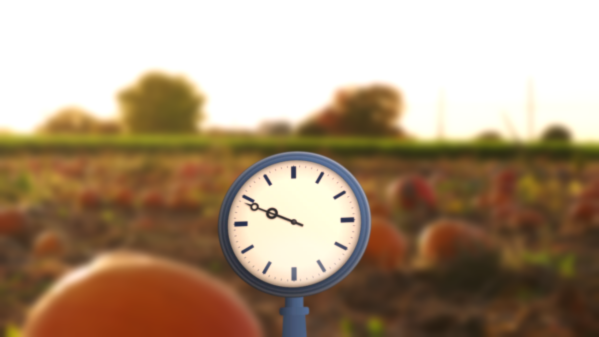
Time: **9:49**
